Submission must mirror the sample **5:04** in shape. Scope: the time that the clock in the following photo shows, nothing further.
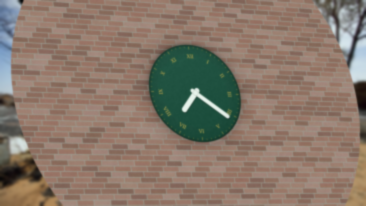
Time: **7:21**
